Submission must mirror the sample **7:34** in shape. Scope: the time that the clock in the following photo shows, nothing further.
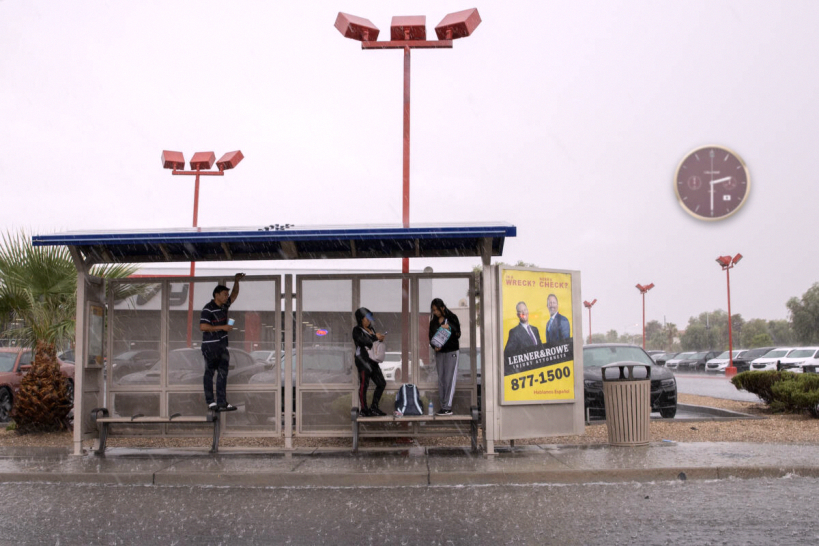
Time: **2:30**
